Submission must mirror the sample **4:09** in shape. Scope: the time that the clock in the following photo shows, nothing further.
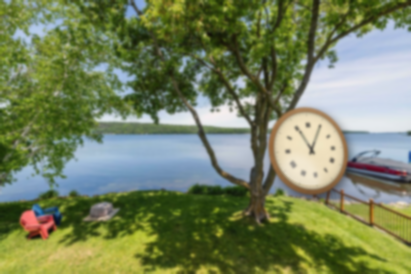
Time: **11:05**
